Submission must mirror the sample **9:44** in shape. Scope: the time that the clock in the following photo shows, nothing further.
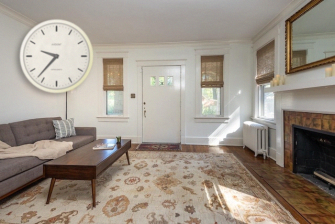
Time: **9:37**
